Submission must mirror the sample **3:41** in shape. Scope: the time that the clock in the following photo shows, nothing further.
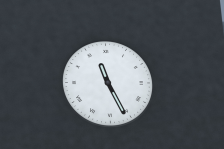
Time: **11:26**
